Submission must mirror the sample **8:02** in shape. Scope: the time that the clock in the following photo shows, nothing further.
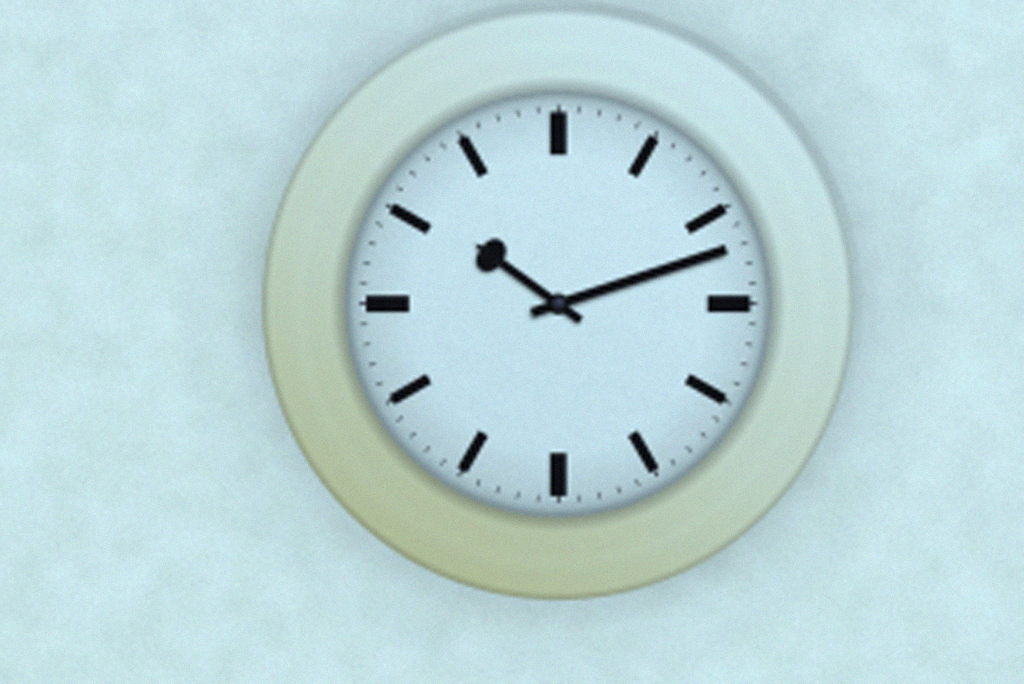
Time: **10:12**
